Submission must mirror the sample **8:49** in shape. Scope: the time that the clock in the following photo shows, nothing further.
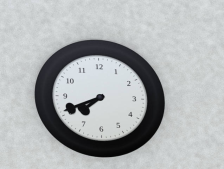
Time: **7:41**
